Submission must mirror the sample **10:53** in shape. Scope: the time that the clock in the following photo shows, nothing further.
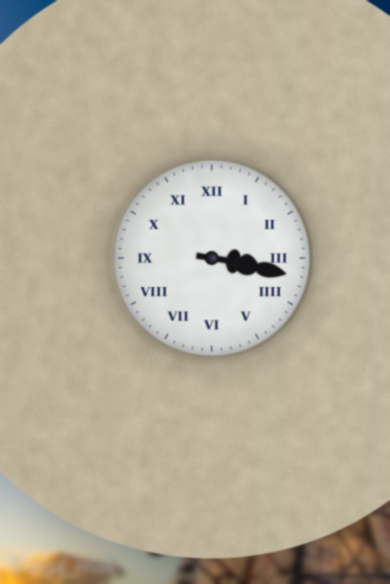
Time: **3:17**
